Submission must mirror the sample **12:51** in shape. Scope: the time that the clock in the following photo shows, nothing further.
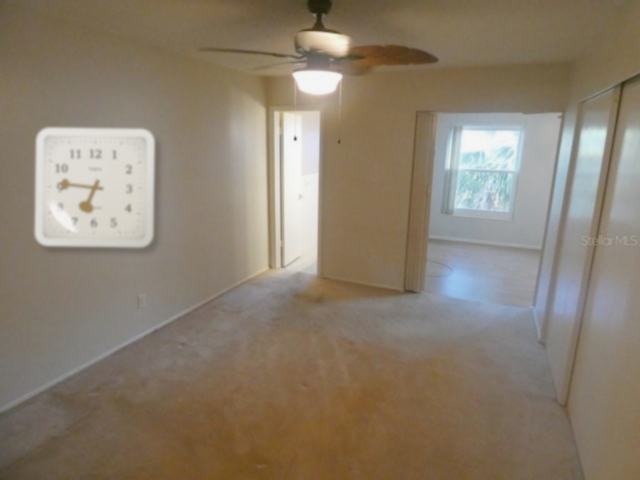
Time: **6:46**
